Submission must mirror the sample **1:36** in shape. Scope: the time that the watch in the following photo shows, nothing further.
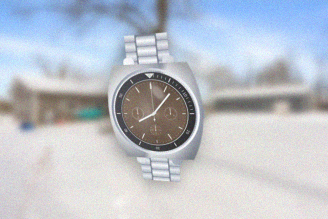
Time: **8:07**
